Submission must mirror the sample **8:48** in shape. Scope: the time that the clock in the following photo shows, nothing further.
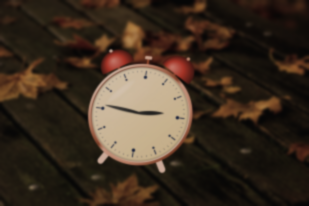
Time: **2:46**
